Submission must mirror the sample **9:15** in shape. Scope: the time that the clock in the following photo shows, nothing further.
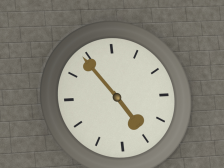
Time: **4:54**
